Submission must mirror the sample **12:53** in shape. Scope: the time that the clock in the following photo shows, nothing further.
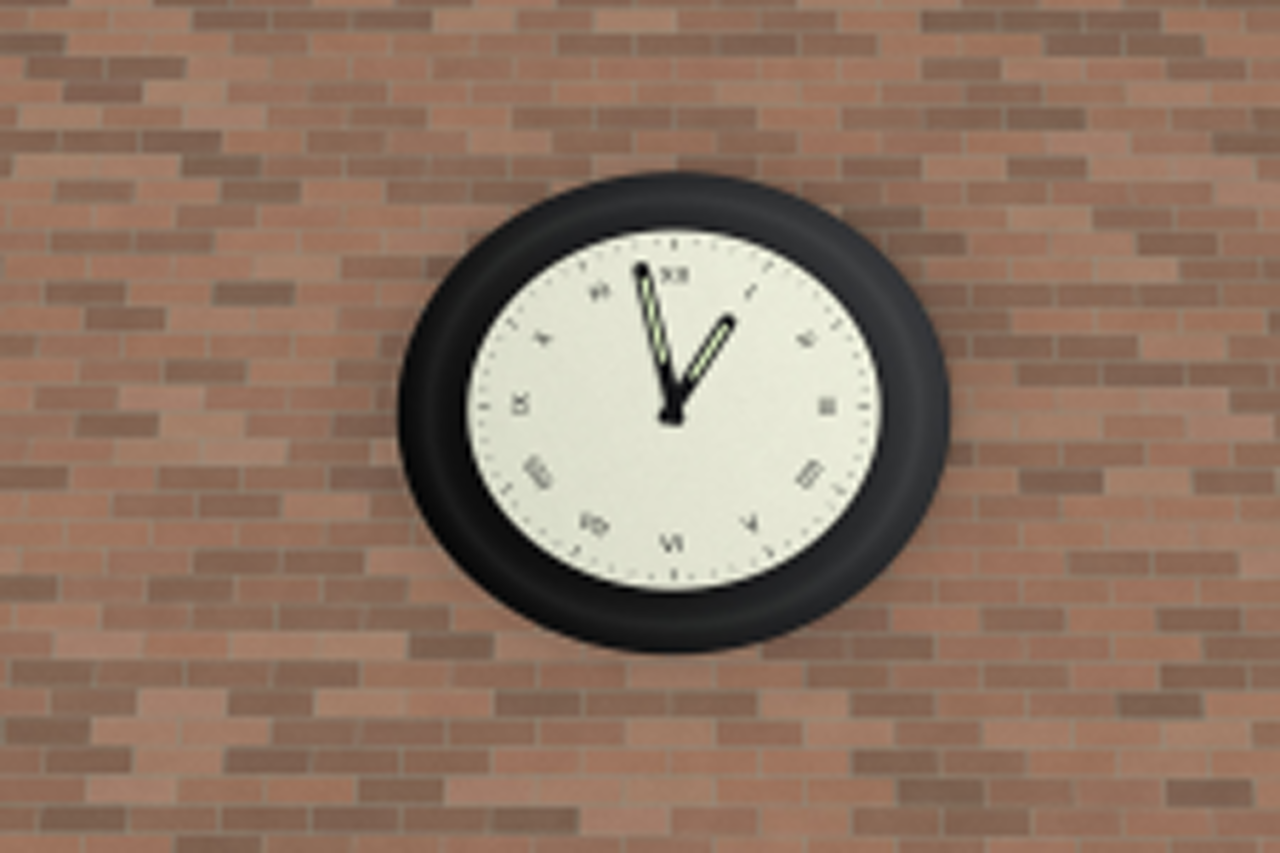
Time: **12:58**
